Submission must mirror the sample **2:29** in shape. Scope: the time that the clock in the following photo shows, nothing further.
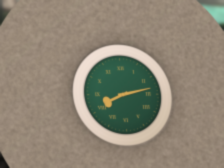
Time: **8:13**
